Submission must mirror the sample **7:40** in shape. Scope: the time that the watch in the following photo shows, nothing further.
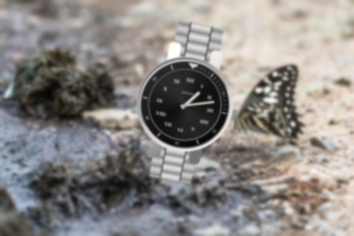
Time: **1:12**
